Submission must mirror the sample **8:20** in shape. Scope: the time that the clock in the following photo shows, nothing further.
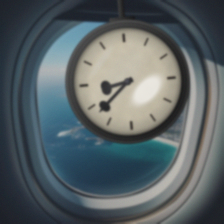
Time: **8:38**
